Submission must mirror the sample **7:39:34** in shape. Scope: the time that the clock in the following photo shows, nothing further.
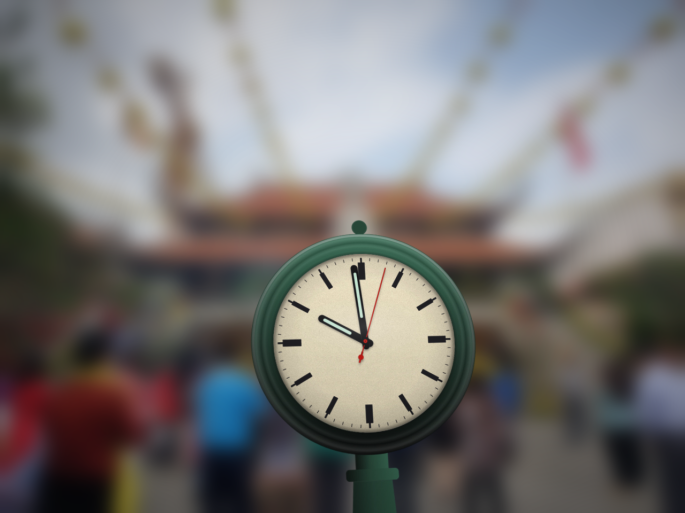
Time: **9:59:03**
